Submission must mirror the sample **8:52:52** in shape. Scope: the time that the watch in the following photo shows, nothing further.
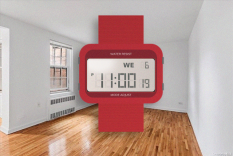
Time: **11:00:19**
